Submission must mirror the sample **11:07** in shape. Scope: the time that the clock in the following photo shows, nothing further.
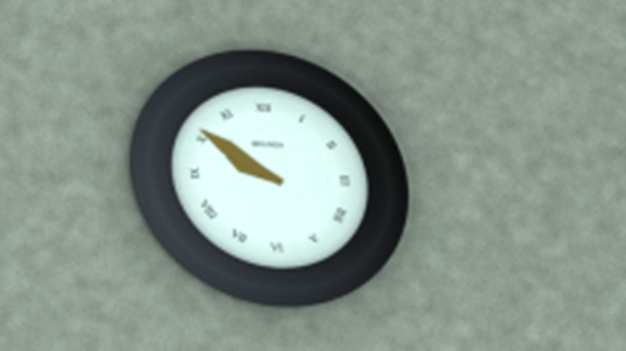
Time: **9:51**
